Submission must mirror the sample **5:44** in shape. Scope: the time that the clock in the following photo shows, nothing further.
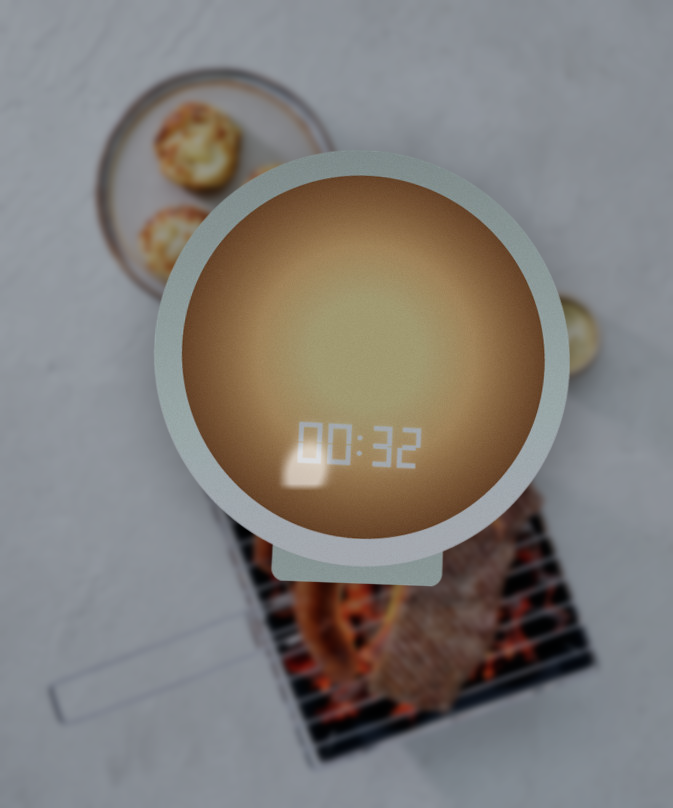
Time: **0:32**
